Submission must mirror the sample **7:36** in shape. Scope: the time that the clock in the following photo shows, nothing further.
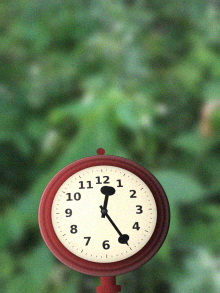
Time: **12:25**
